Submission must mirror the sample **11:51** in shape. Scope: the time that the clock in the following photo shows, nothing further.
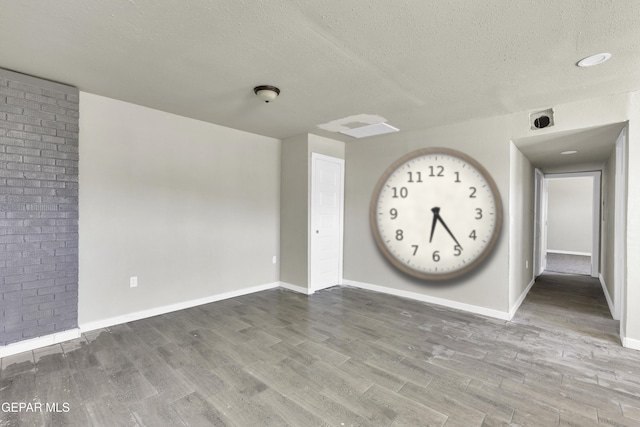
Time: **6:24**
